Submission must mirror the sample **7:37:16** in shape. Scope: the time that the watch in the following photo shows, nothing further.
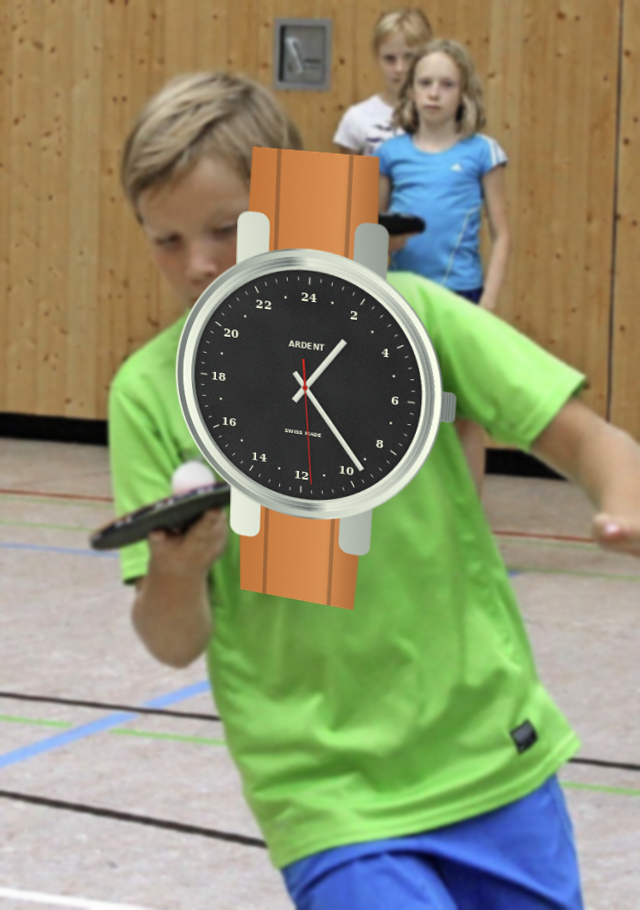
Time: **2:23:29**
